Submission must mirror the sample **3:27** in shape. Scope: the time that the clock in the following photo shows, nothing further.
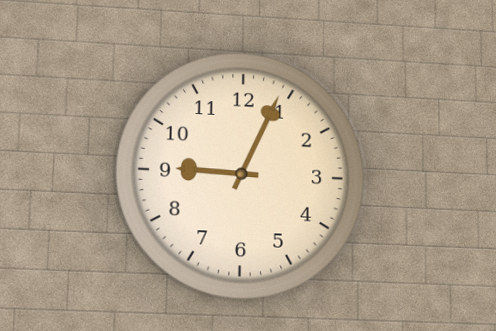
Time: **9:04**
